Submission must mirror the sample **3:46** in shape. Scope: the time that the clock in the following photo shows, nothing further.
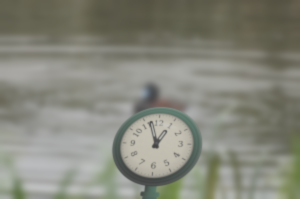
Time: **12:57**
